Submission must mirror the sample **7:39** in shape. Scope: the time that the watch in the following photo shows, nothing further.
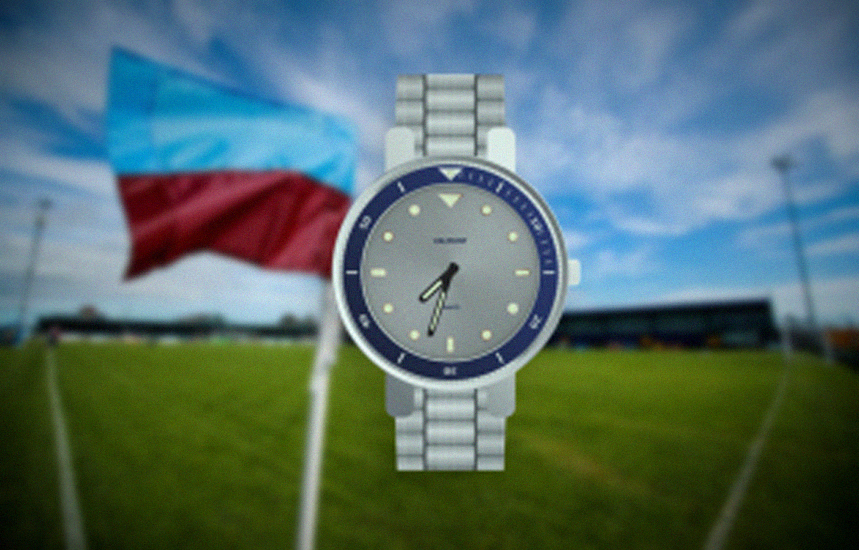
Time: **7:33**
